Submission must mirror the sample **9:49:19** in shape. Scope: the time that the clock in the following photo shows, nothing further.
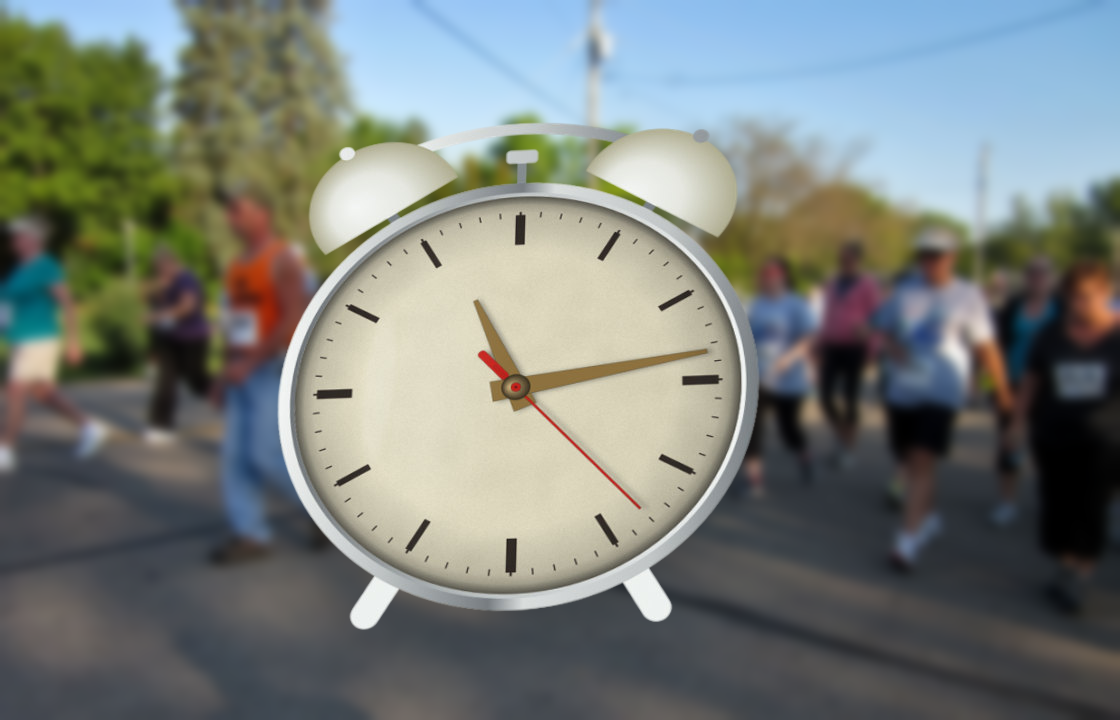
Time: **11:13:23**
